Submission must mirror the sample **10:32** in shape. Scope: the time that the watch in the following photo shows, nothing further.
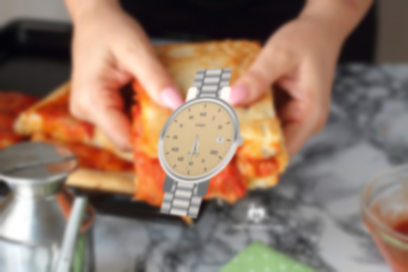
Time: **5:31**
